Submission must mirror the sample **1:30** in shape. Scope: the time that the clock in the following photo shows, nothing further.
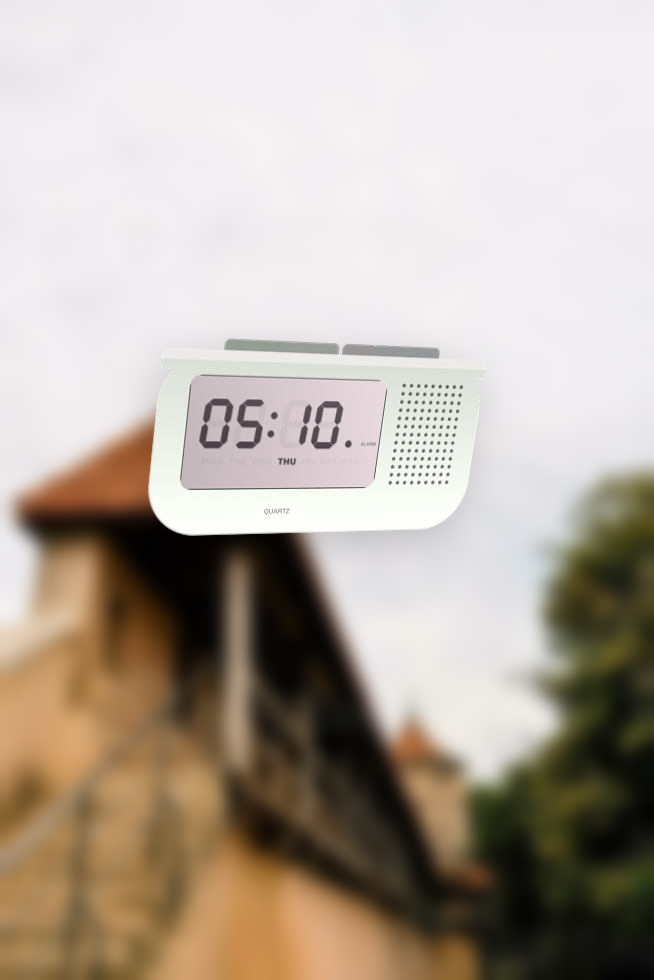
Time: **5:10**
